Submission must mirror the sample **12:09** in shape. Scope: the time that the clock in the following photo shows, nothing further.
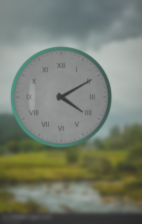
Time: **4:10**
